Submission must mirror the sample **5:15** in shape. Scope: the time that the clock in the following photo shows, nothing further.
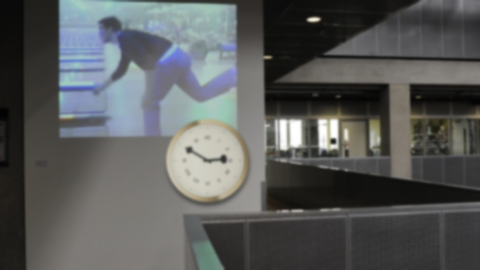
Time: **2:50**
